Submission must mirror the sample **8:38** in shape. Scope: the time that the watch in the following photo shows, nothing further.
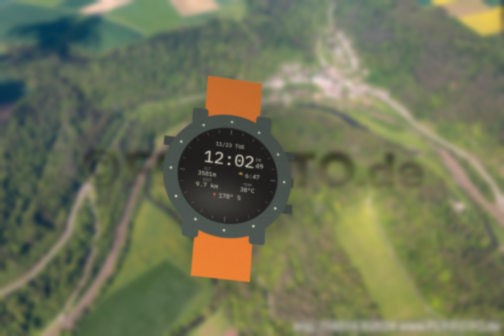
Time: **12:02**
